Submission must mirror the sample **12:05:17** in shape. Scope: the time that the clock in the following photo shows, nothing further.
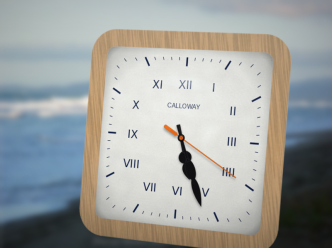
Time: **5:26:20**
